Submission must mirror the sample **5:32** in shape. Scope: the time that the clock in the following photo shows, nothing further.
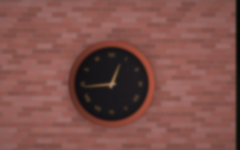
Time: **12:44**
